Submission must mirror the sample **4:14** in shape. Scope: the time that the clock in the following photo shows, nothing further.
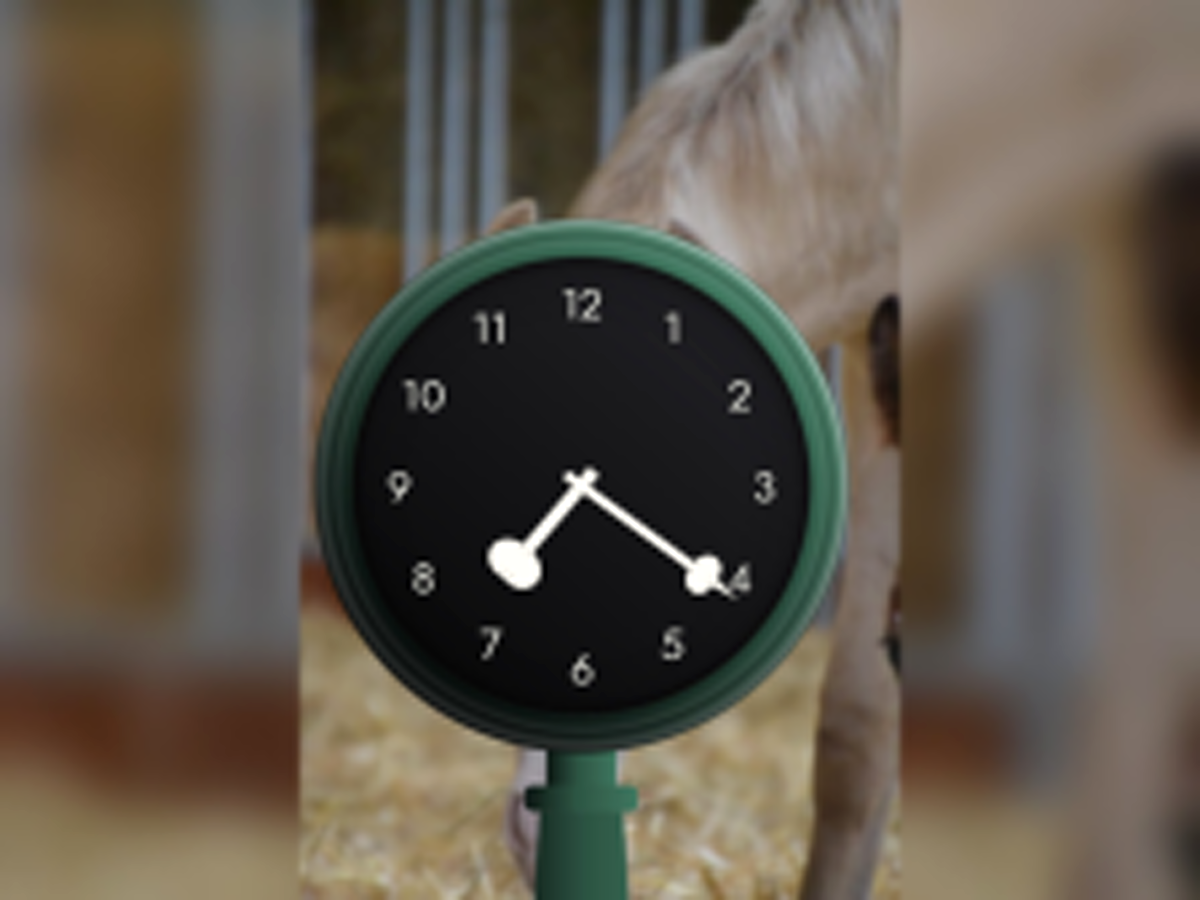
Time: **7:21**
